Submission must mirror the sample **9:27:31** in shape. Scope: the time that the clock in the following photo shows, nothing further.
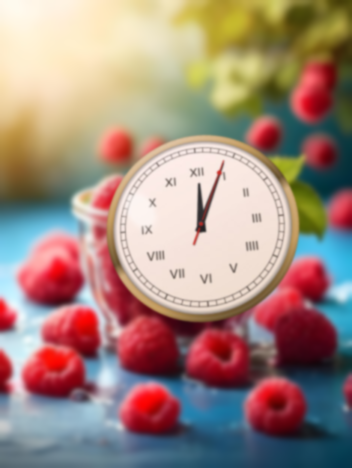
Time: **12:04:04**
